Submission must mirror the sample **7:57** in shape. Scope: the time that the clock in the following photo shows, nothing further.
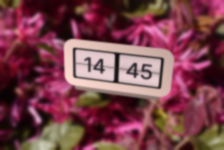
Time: **14:45**
